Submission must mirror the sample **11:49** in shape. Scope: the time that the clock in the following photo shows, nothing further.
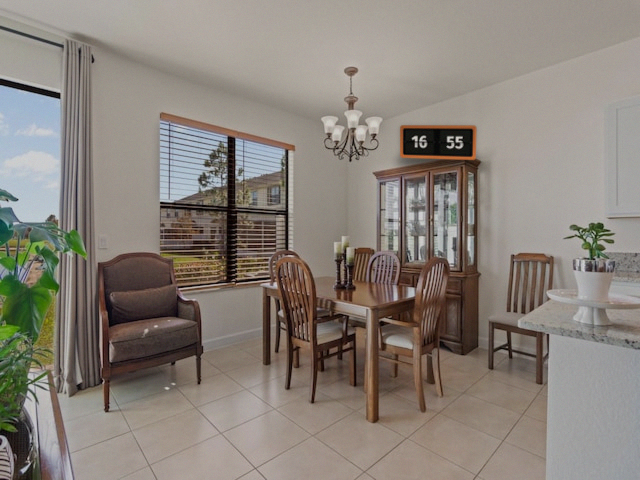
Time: **16:55**
